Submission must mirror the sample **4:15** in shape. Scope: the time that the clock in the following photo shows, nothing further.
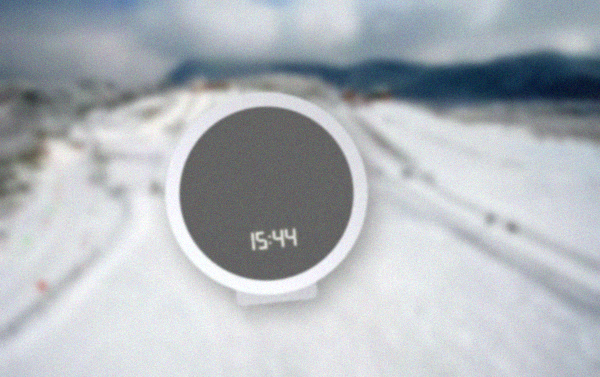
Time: **15:44**
